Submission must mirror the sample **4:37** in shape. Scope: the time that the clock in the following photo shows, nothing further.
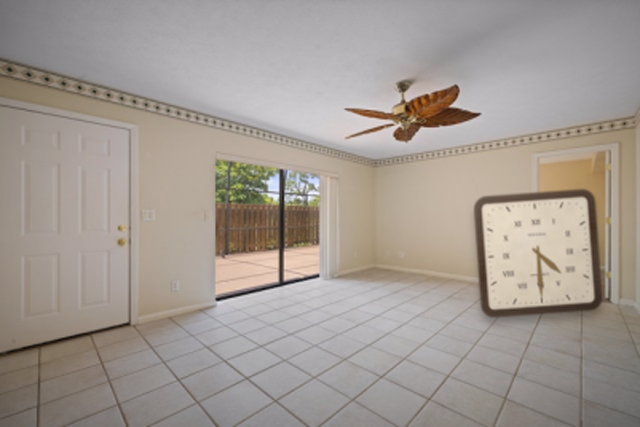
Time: **4:30**
